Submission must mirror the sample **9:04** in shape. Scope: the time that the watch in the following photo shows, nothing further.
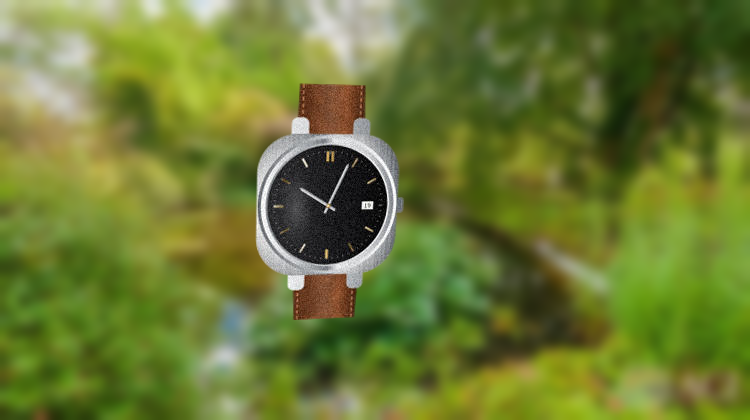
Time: **10:04**
